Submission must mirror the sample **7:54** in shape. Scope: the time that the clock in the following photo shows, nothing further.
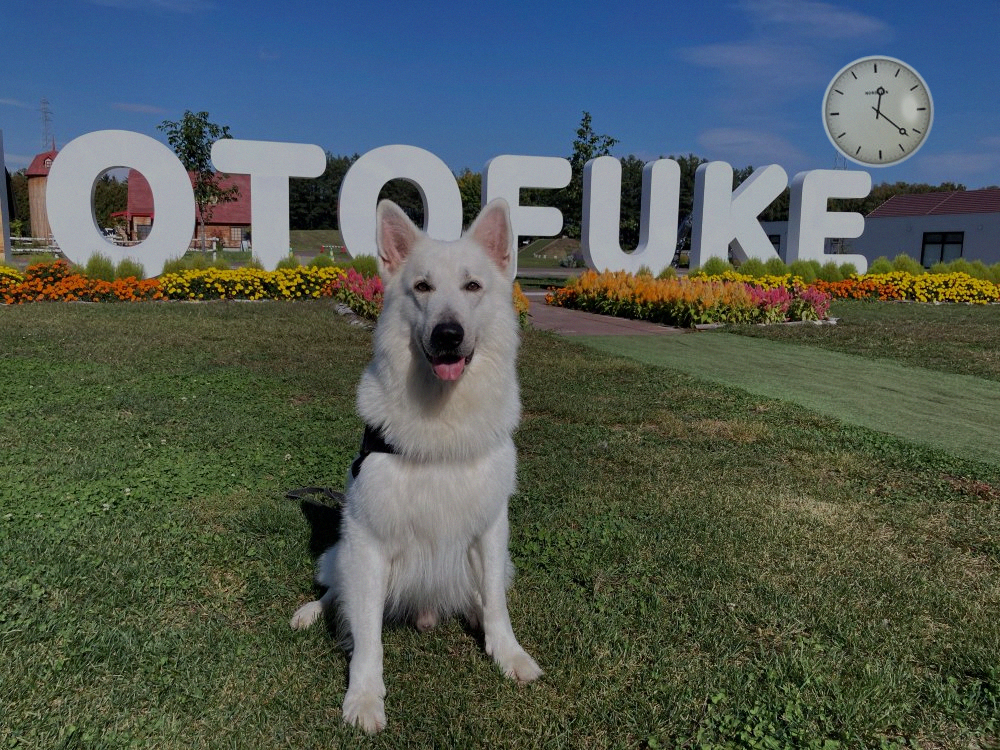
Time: **12:22**
